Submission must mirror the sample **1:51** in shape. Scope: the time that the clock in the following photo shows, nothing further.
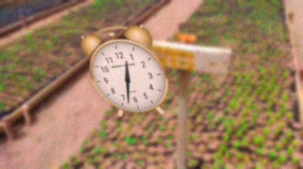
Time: **12:33**
